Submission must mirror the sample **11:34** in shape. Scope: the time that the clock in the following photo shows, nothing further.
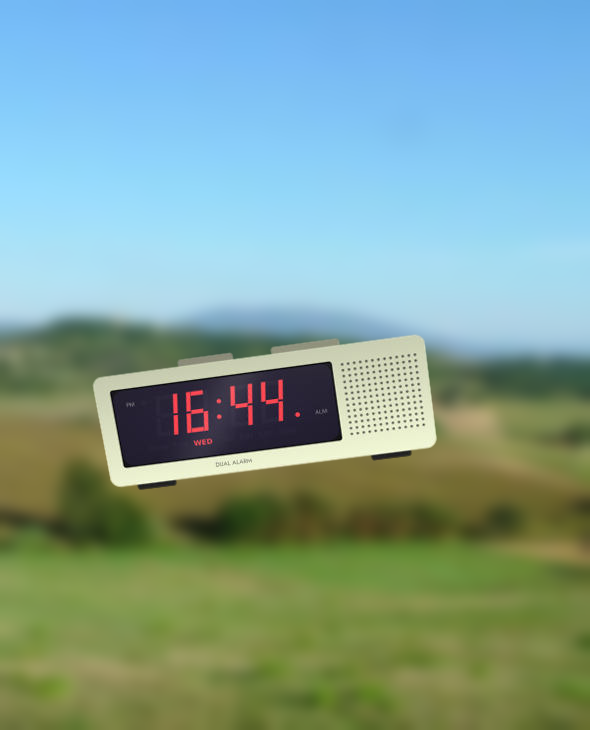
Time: **16:44**
